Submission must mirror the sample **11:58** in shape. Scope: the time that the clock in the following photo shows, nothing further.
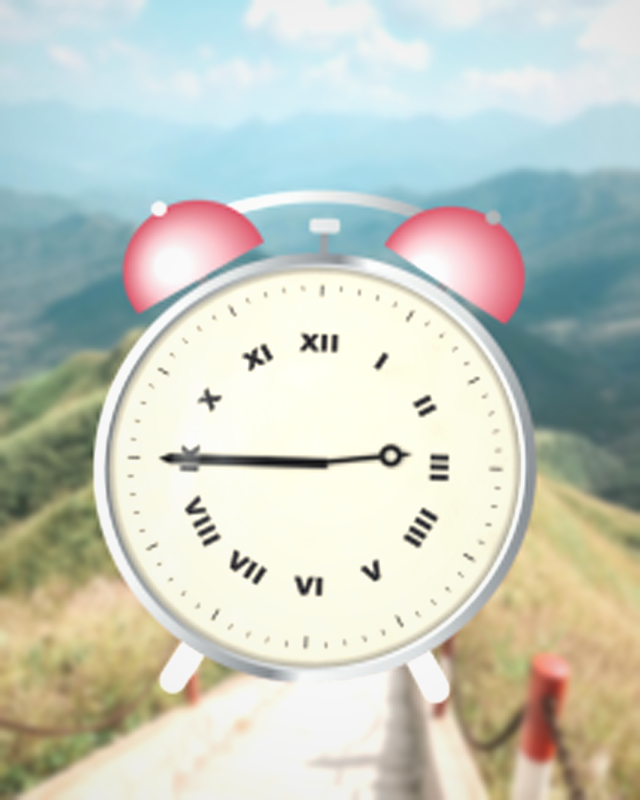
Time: **2:45**
